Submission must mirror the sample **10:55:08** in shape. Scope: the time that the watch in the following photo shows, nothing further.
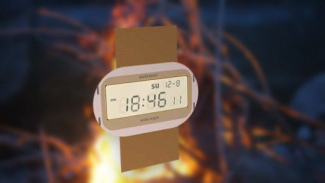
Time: **18:46:11**
